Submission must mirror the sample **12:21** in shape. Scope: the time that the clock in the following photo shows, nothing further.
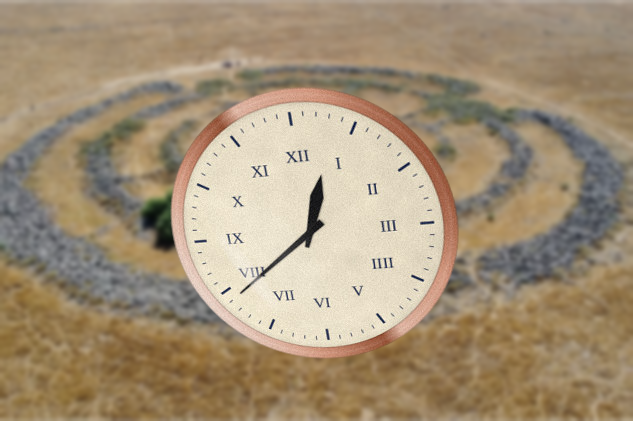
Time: **12:39**
